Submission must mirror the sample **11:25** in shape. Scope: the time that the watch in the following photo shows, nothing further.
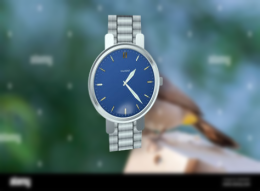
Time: **1:23**
